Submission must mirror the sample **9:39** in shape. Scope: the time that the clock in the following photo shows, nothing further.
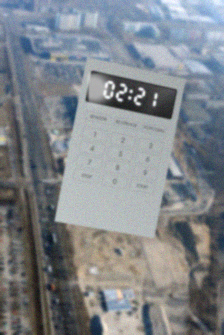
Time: **2:21**
